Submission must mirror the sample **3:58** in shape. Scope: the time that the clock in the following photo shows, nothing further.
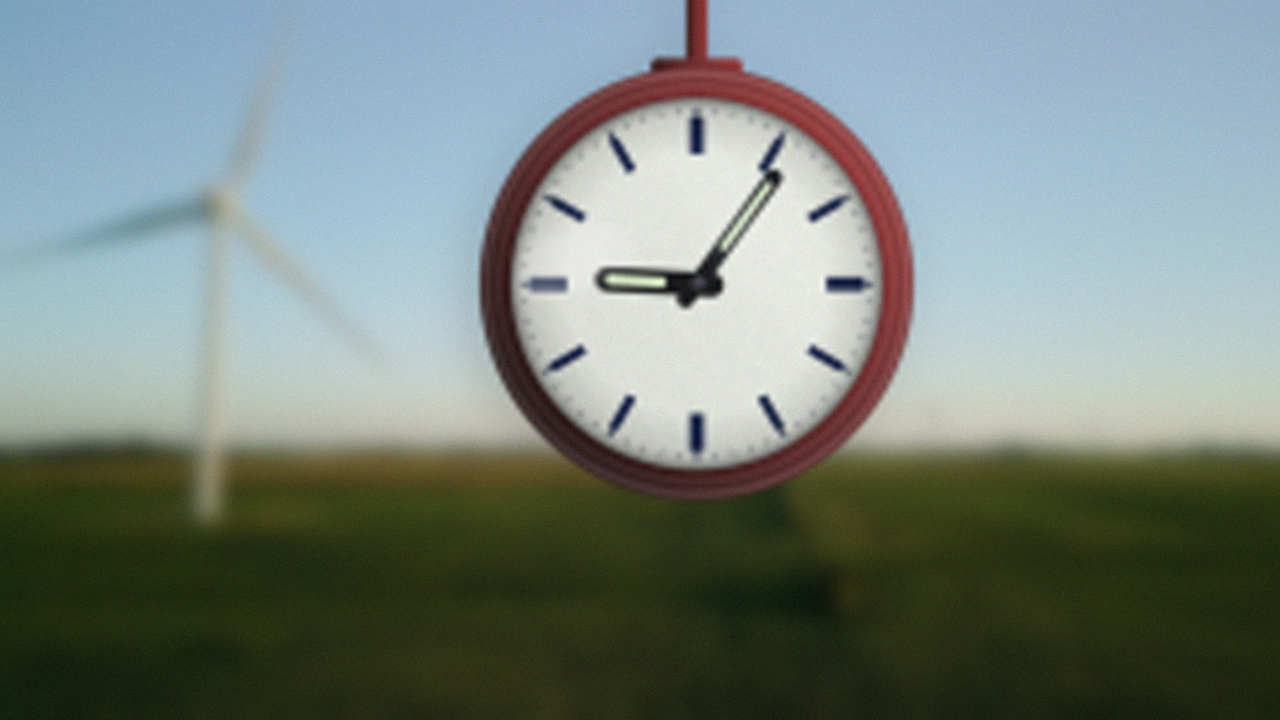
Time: **9:06**
